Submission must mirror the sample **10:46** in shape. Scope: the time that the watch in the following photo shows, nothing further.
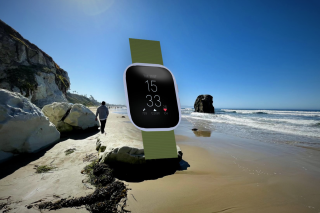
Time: **15:33**
